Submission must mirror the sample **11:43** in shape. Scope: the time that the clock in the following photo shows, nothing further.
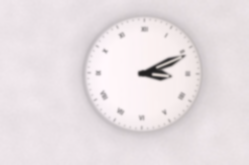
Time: **3:11**
